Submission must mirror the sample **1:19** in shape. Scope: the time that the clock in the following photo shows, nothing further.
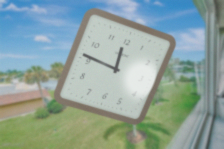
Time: **11:46**
